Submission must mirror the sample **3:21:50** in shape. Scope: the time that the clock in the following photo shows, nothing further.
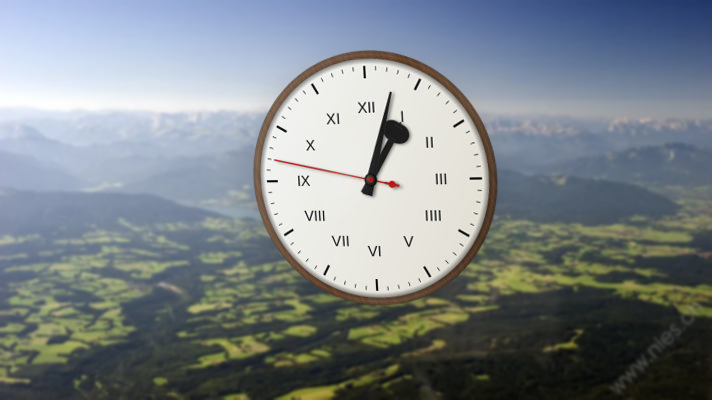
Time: **1:02:47**
